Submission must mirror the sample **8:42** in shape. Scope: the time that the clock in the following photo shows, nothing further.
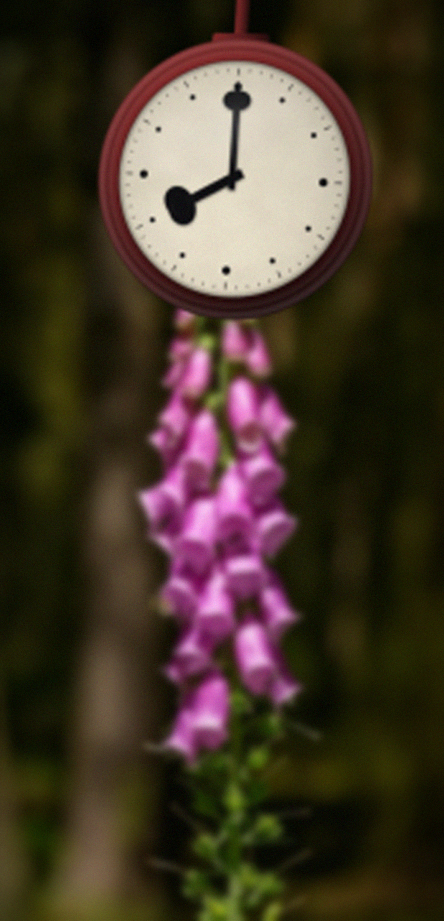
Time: **8:00**
